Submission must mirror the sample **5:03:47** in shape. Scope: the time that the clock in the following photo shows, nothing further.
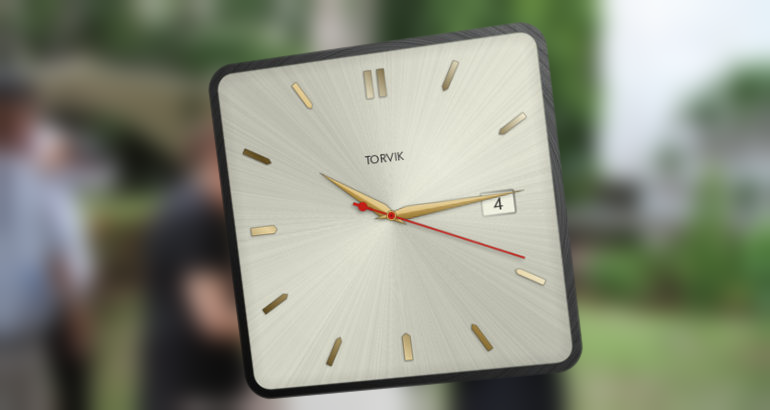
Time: **10:14:19**
